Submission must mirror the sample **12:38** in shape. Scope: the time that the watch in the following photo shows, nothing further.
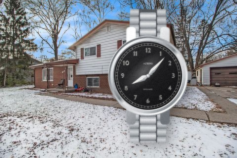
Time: **8:07**
